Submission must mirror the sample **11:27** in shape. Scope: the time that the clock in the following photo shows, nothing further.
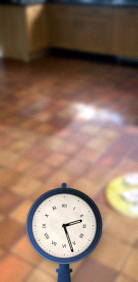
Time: **2:27**
